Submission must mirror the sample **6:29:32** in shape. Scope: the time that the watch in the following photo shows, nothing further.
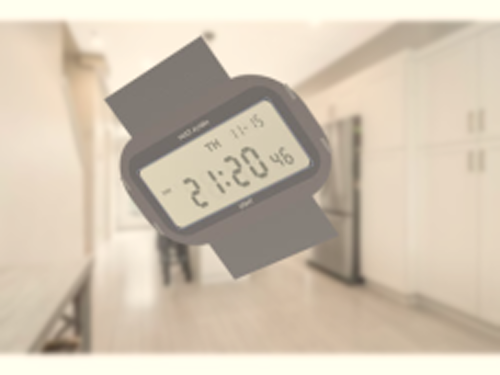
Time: **21:20:46**
